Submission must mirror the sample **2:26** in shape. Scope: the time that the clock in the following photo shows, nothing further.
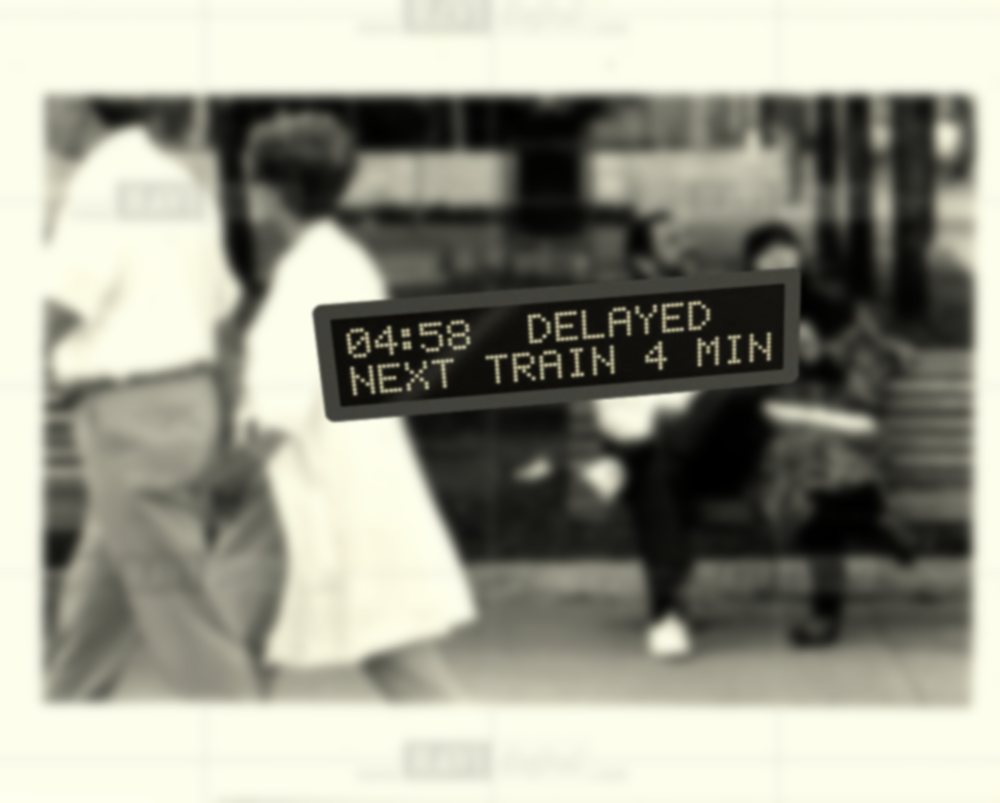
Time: **4:58**
